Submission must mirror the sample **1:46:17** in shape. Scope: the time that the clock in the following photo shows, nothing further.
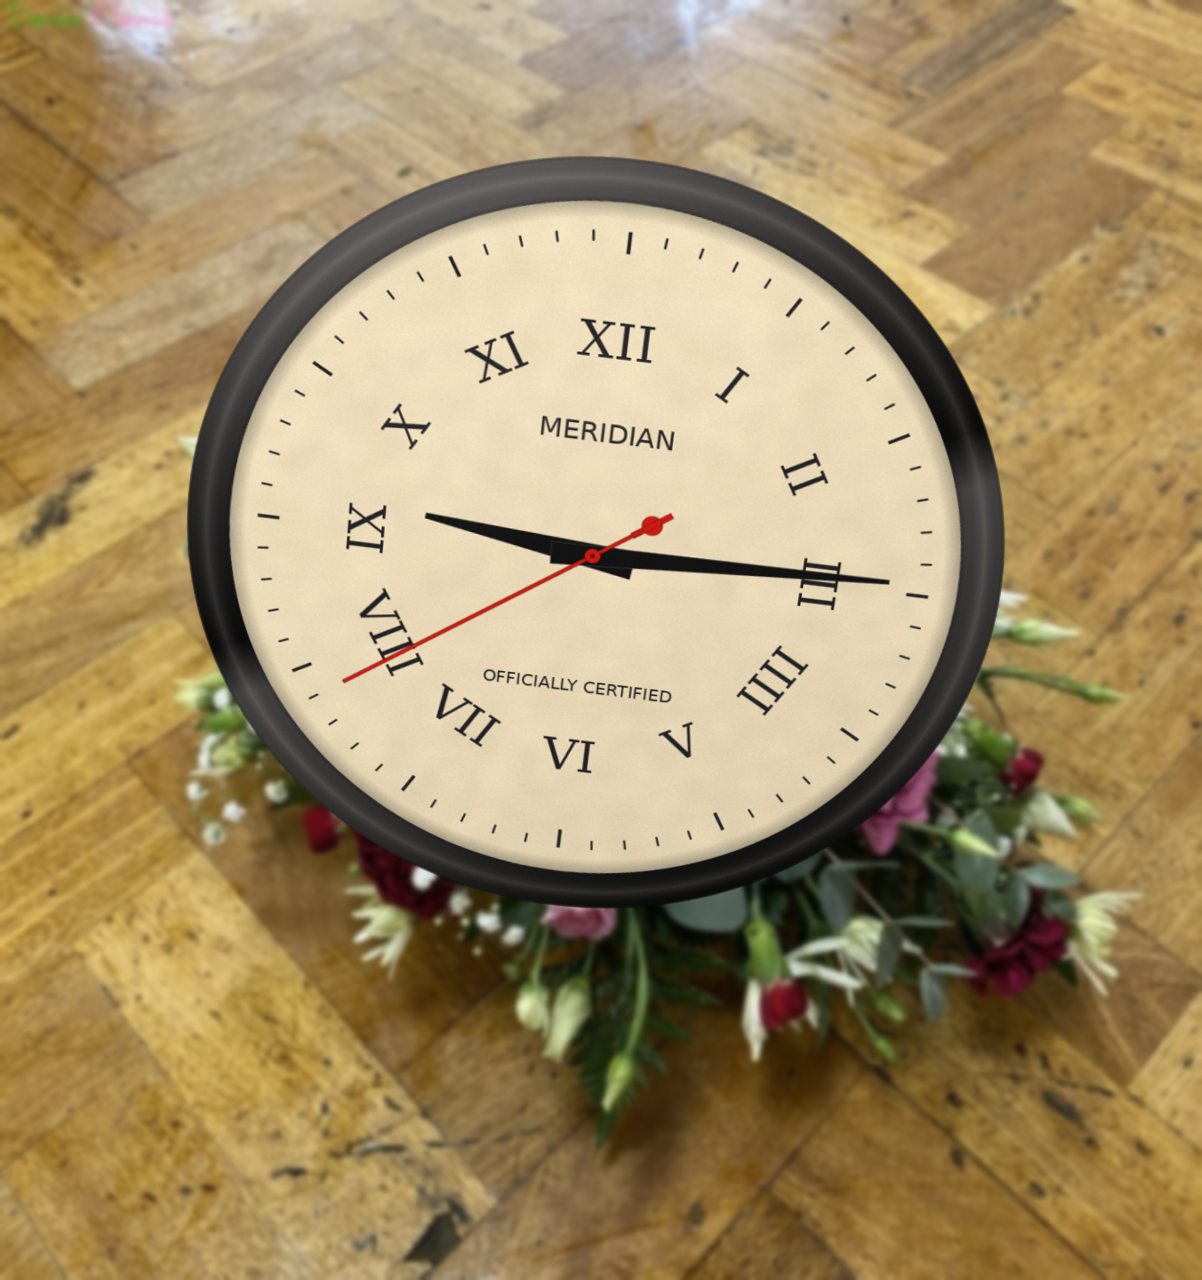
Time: **9:14:39**
